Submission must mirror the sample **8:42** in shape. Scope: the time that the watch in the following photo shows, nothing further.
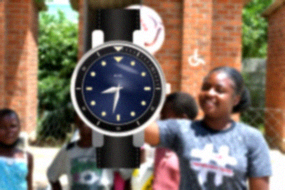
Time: **8:32**
